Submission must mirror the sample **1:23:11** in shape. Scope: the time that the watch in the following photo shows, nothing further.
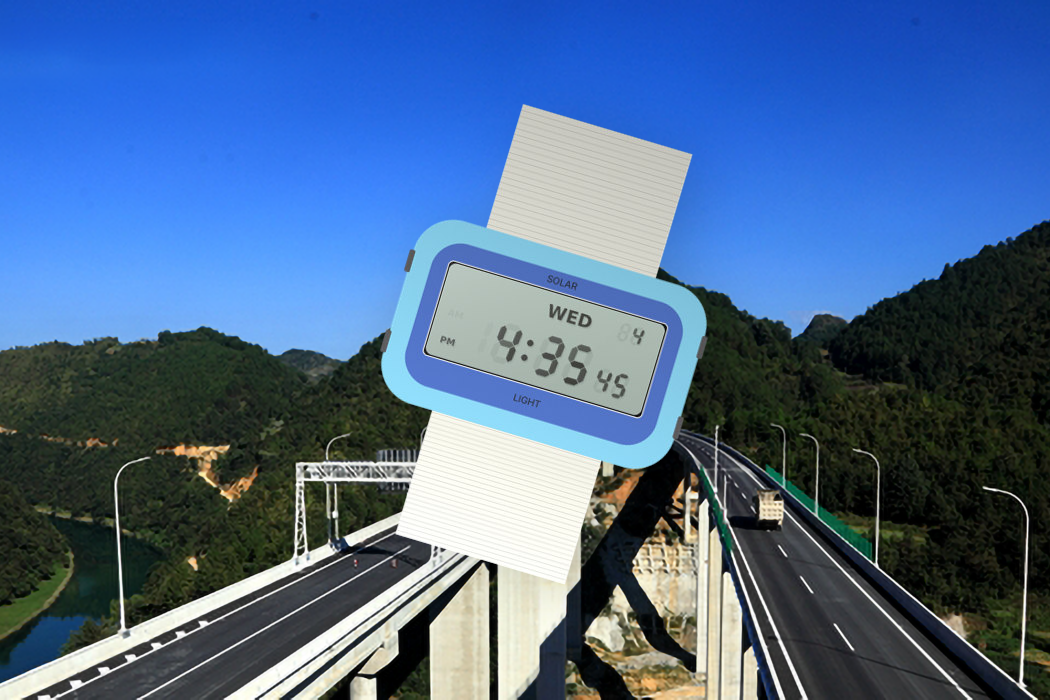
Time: **4:35:45**
